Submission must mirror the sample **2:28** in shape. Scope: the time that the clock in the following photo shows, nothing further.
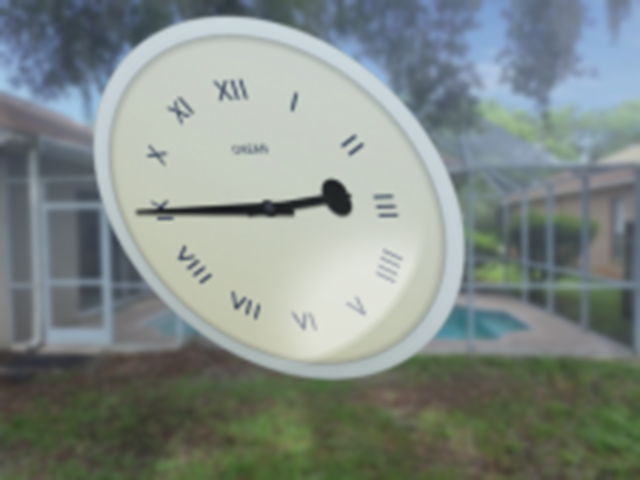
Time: **2:45**
